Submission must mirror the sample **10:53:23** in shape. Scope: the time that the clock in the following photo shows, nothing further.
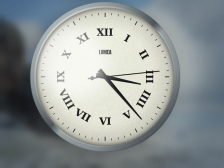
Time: **3:23:14**
